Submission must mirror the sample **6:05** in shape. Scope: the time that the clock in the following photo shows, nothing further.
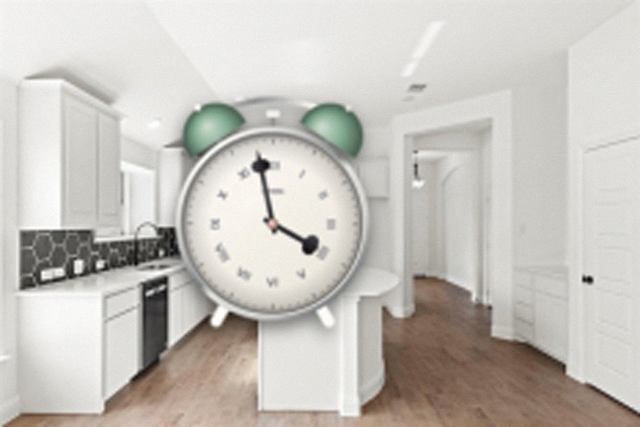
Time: **3:58**
